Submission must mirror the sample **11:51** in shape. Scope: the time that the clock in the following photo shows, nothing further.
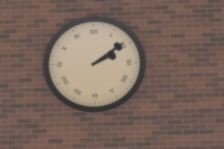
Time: **2:09**
